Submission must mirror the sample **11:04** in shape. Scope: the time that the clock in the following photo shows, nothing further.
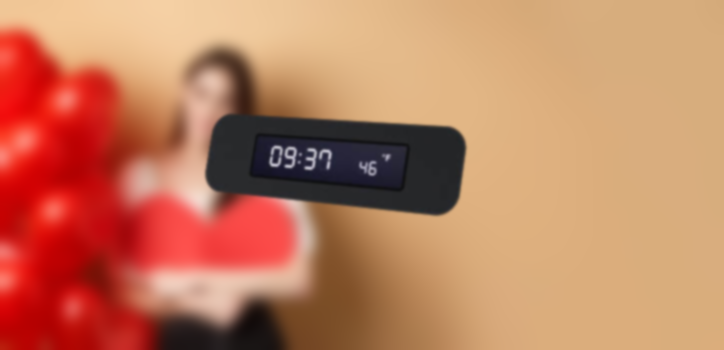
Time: **9:37**
